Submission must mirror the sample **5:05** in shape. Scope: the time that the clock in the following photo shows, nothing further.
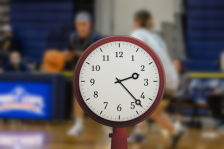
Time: **2:23**
